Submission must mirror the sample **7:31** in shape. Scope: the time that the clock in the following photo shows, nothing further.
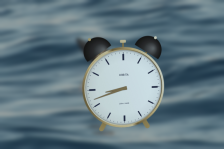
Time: **8:42**
